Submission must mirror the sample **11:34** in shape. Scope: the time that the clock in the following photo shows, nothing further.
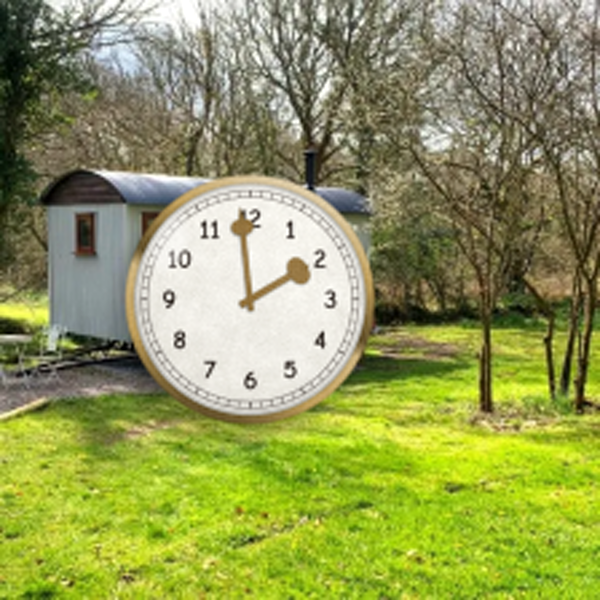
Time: **1:59**
